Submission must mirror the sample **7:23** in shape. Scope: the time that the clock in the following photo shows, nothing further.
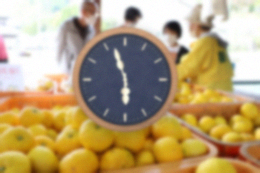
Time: **5:57**
